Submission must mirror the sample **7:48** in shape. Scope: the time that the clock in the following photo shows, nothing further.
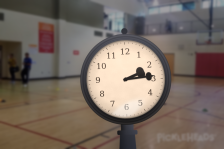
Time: **2:14**
